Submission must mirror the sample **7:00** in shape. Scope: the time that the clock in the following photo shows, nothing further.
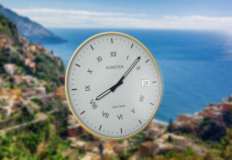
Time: **8:08**
